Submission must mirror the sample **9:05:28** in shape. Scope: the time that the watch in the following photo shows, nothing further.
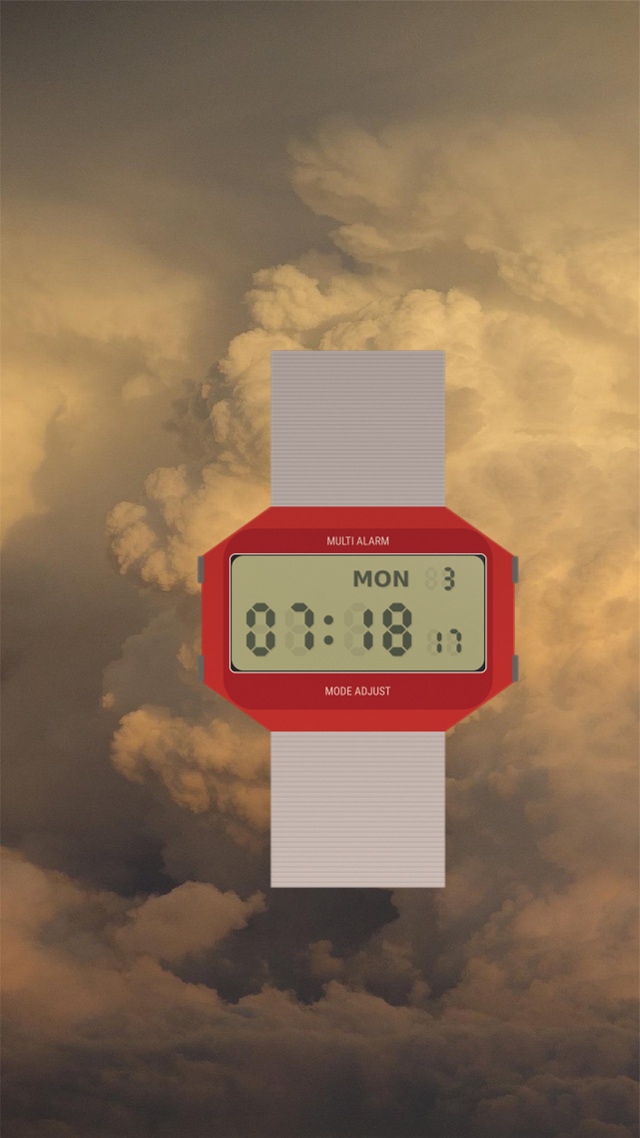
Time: **7:18:17**
